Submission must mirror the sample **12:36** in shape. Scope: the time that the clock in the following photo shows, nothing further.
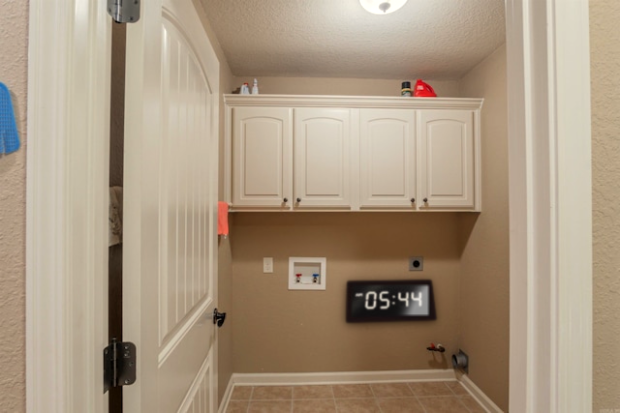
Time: **5:44**
